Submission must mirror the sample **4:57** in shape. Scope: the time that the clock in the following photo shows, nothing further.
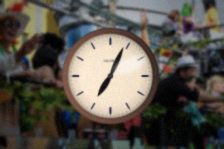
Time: **7:04**
